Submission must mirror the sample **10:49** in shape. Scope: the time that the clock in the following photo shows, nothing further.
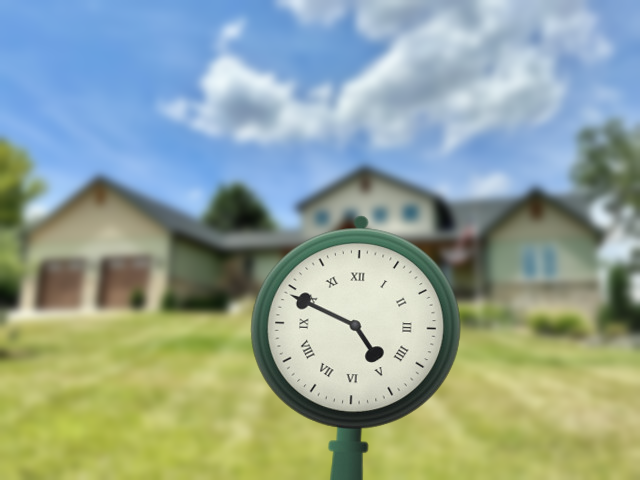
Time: **4:49**
